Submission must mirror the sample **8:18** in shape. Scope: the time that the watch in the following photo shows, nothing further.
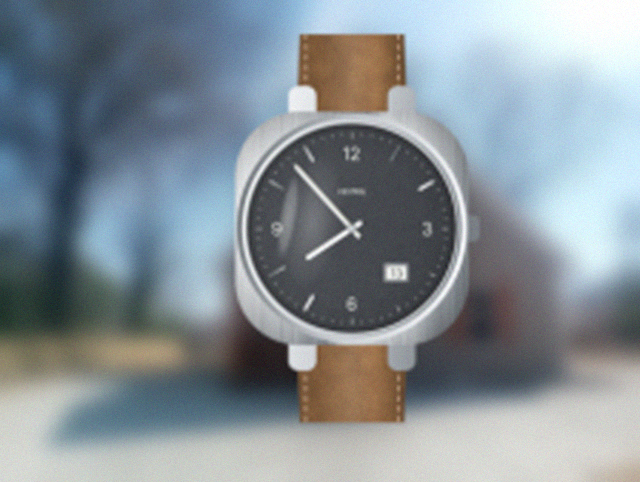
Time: **7:53**
